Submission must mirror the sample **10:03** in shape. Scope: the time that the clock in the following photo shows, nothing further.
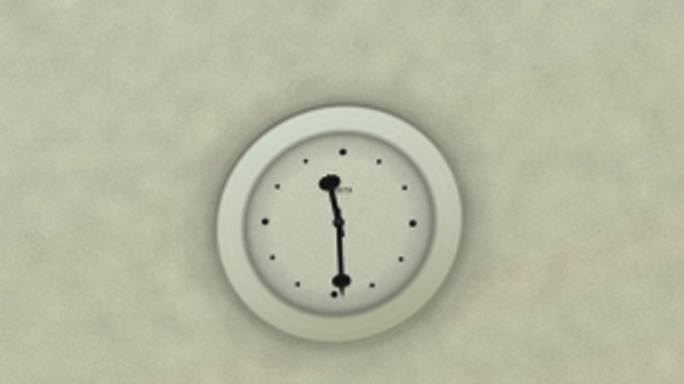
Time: **11:29**
